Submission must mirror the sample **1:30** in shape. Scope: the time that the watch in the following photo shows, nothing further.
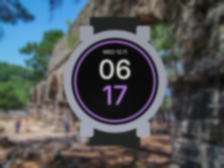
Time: **6:17**
